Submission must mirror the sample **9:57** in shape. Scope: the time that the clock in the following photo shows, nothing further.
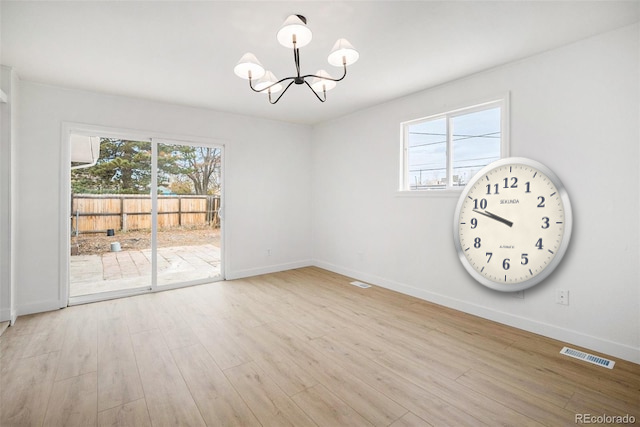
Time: **9:48**
